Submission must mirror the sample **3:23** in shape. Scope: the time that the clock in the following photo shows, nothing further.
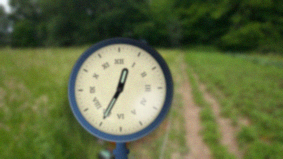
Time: **12:35**
